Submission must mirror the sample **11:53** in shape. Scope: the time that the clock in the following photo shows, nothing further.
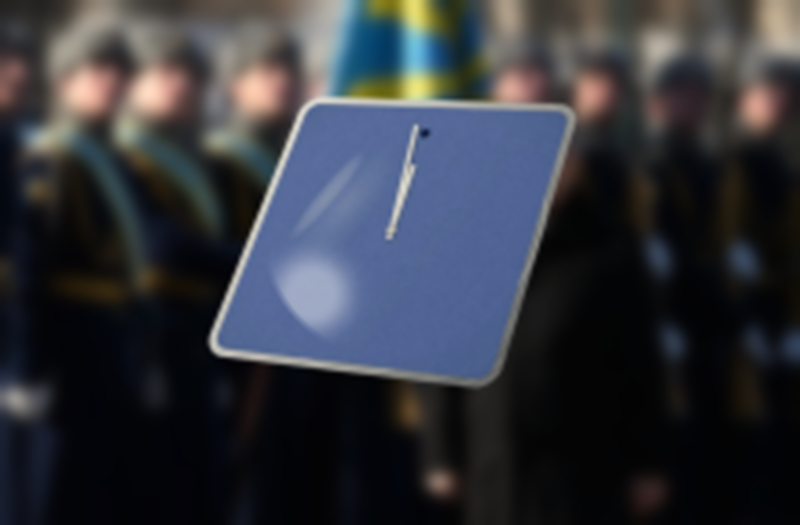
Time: **11:59**
